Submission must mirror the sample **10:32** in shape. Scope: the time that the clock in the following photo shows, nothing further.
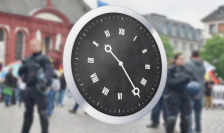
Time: **10:24**
